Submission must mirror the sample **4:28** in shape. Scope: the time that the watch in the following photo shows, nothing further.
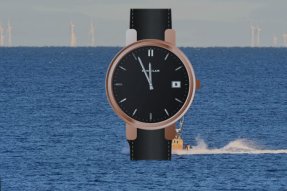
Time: **11:56**
